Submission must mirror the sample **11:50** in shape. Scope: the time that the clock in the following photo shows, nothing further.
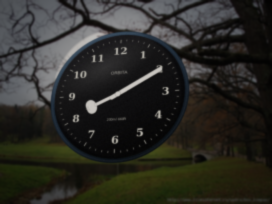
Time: **8:10**
